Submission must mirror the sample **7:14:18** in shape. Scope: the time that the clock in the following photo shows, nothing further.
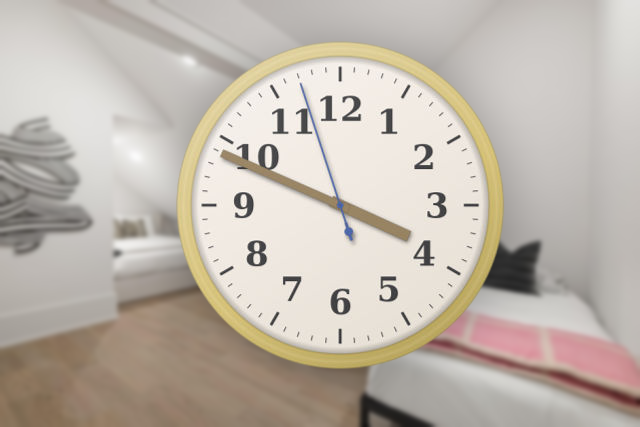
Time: **3:48:57**
